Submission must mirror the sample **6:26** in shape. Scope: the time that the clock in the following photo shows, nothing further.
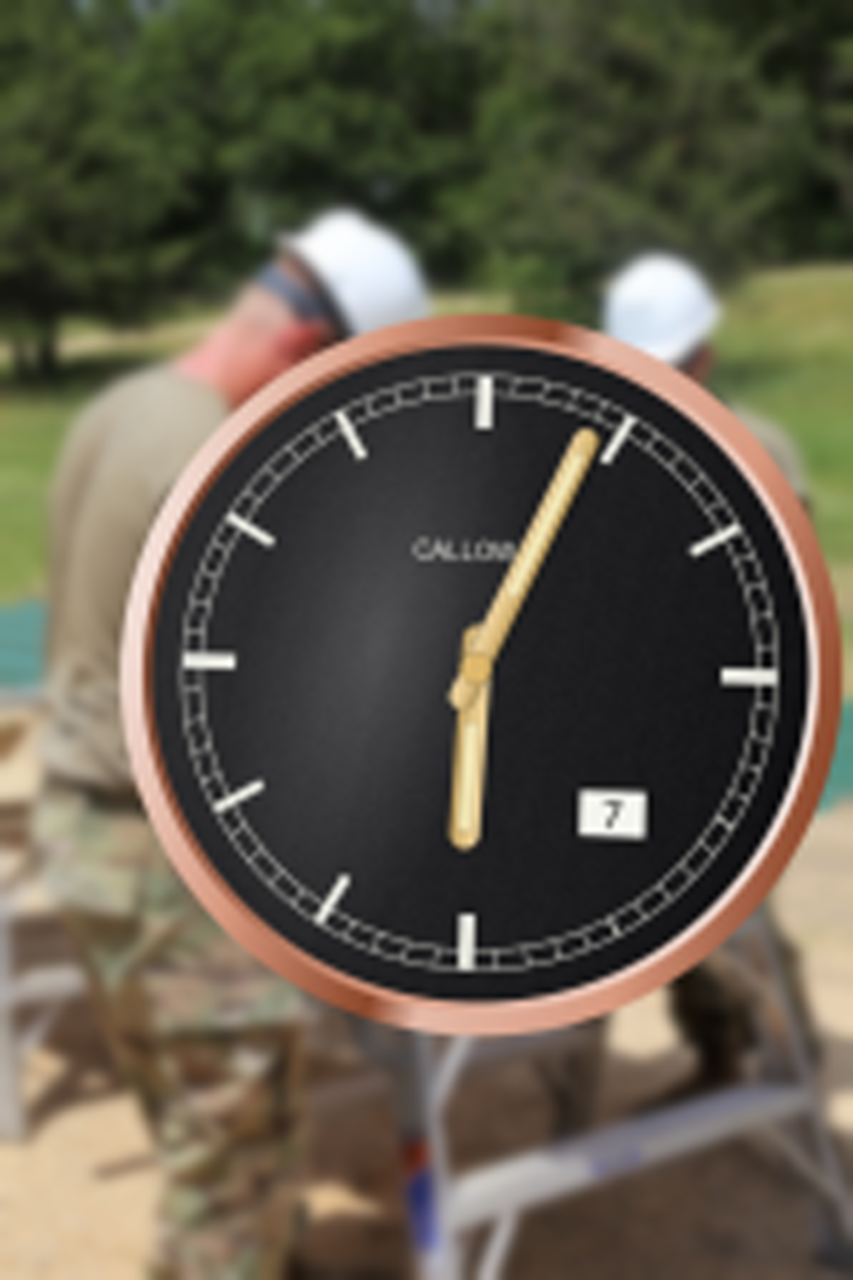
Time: **6:04**
